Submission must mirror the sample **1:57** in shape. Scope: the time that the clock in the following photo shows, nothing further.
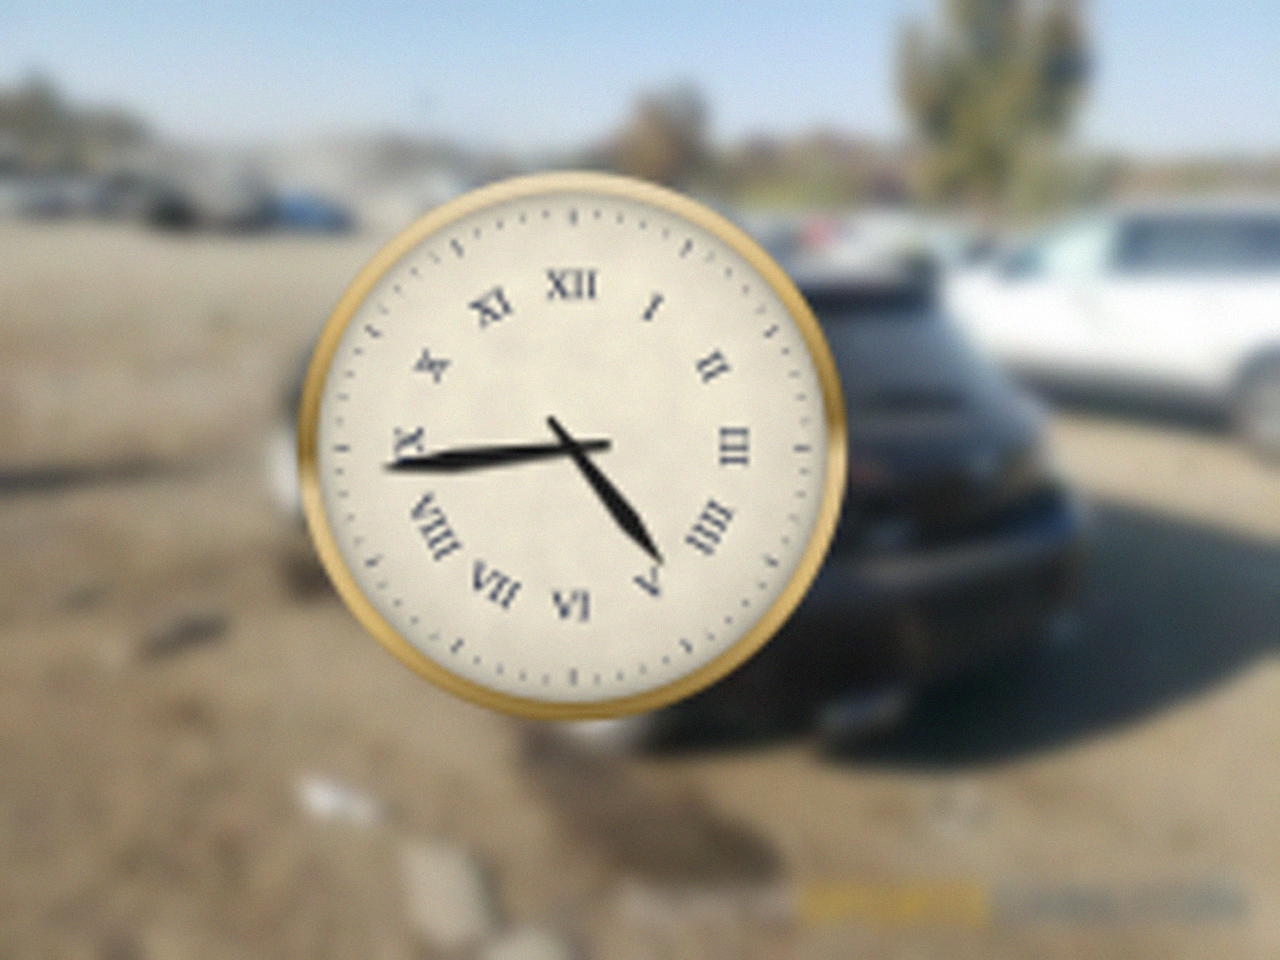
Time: **4:44**
